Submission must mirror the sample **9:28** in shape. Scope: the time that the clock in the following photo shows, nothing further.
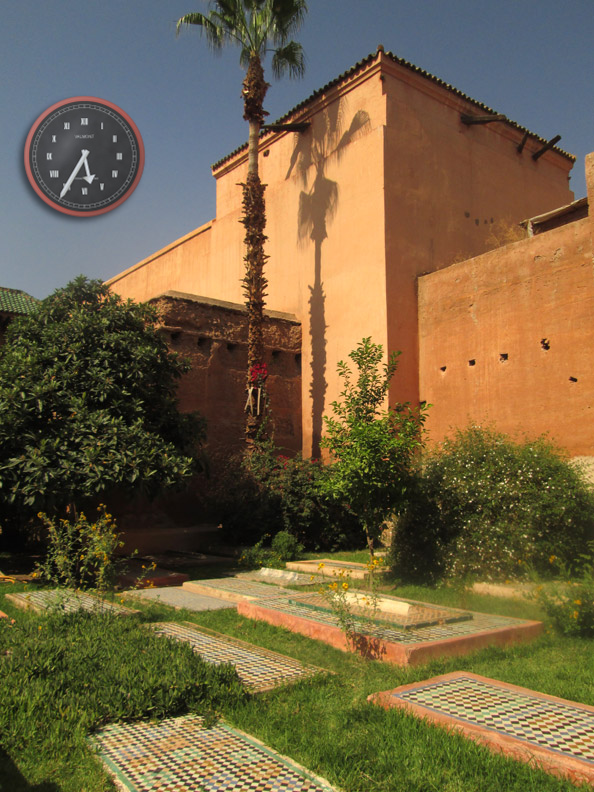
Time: **5:35**
